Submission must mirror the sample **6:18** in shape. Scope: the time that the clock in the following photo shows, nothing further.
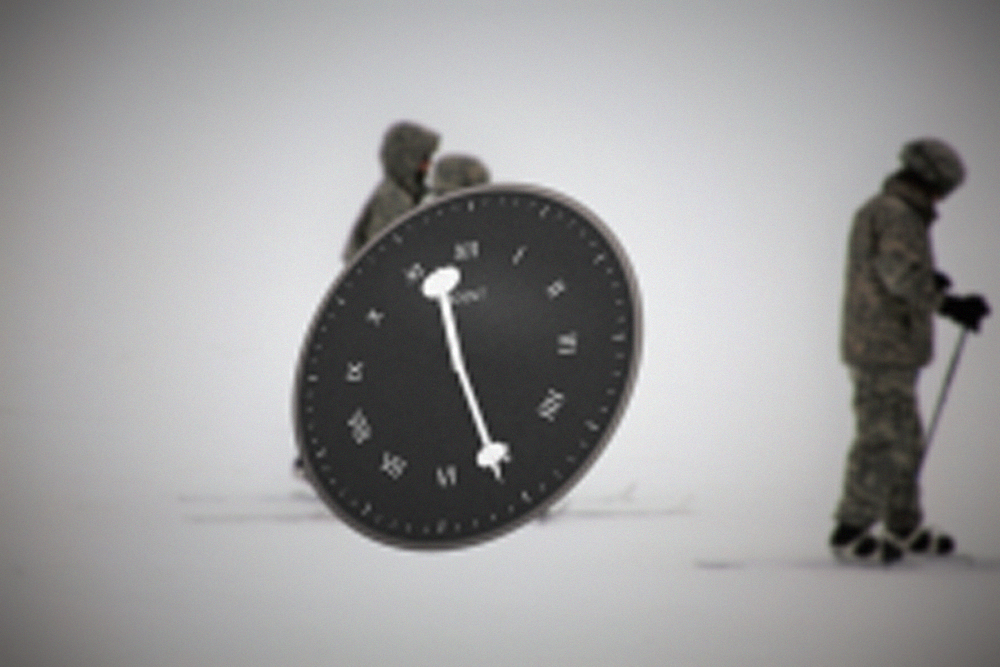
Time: **11:26**
